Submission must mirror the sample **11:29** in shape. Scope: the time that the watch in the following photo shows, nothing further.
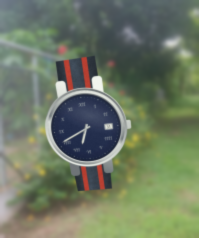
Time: **6:41**
